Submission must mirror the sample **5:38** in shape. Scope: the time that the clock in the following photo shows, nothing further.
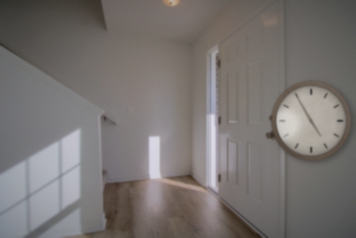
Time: **4:55**
